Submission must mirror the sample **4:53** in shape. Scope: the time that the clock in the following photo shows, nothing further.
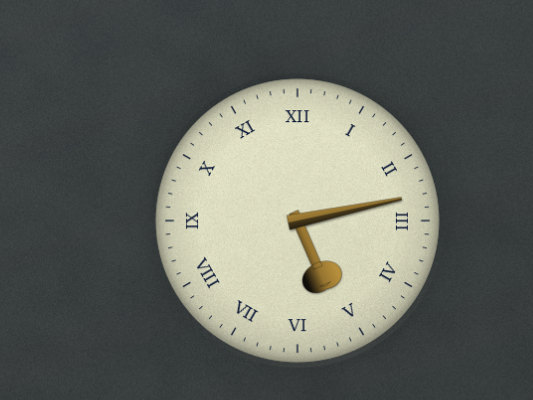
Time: **5:13**
